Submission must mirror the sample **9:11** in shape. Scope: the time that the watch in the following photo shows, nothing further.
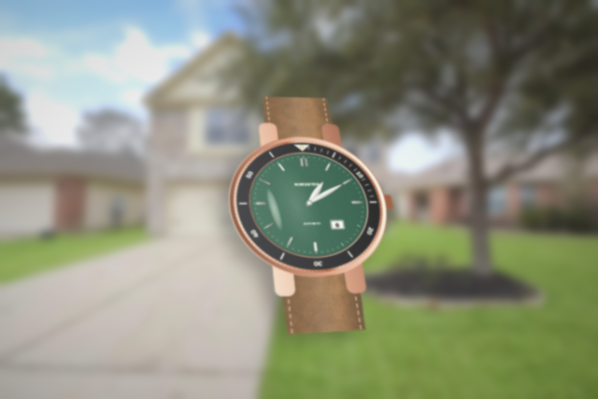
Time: **1:10**
